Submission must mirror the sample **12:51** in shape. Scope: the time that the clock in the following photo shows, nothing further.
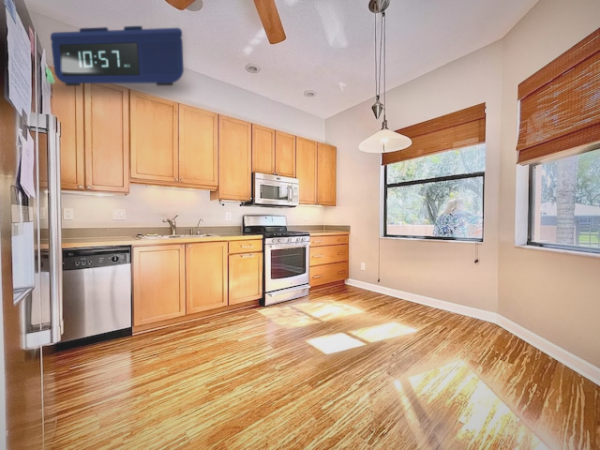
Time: **10:57**
